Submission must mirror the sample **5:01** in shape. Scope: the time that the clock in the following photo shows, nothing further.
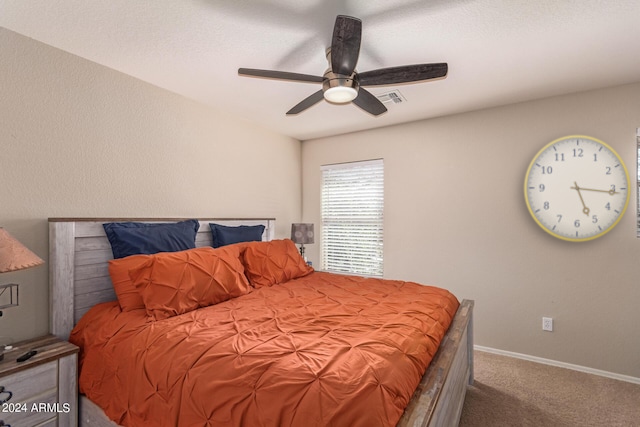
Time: **5:16**
